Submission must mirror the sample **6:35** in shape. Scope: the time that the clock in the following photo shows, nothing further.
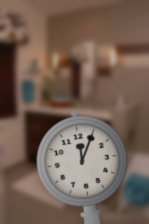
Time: **12:05**
